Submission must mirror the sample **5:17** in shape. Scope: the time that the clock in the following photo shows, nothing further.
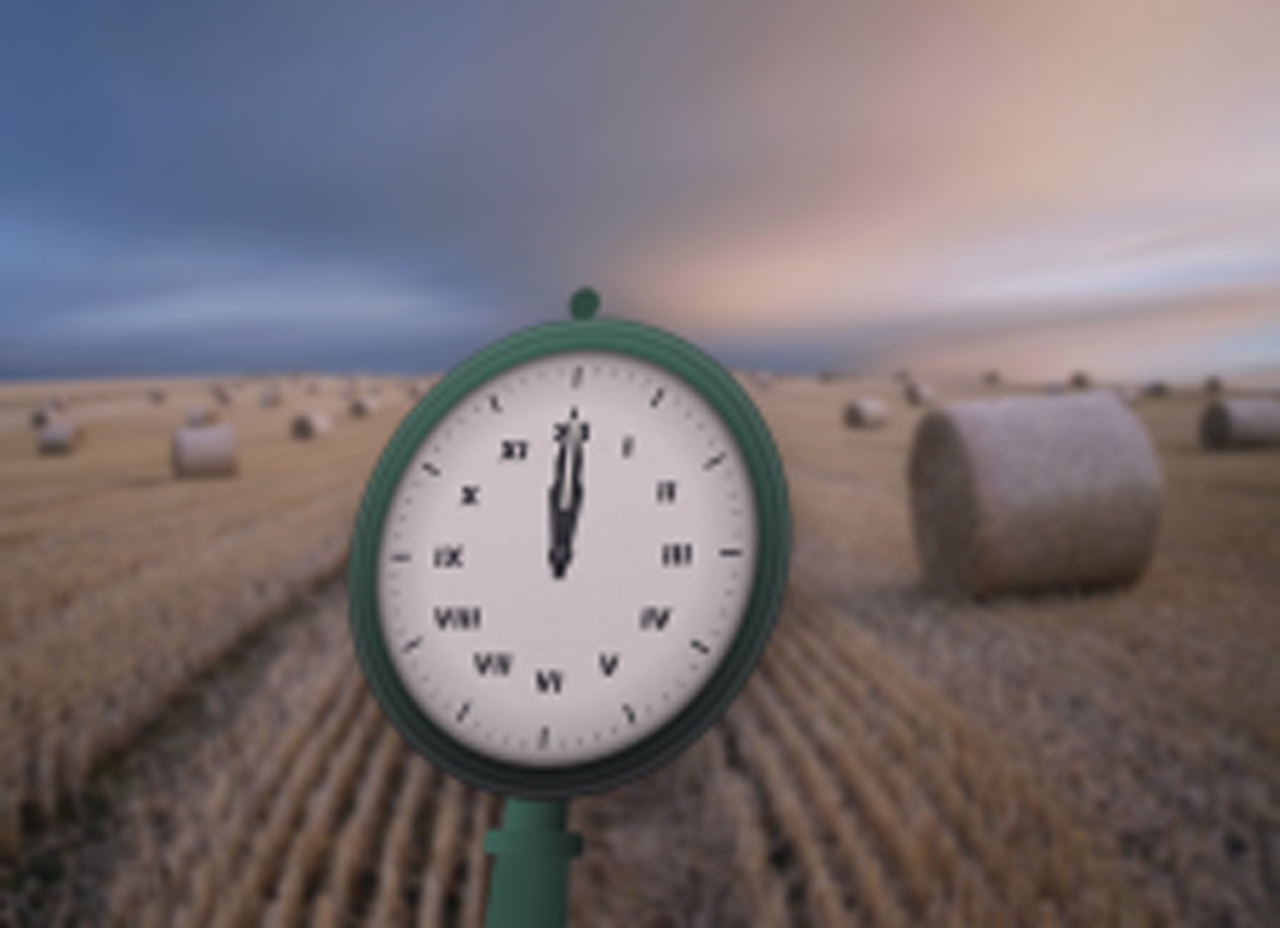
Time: **12:00**
